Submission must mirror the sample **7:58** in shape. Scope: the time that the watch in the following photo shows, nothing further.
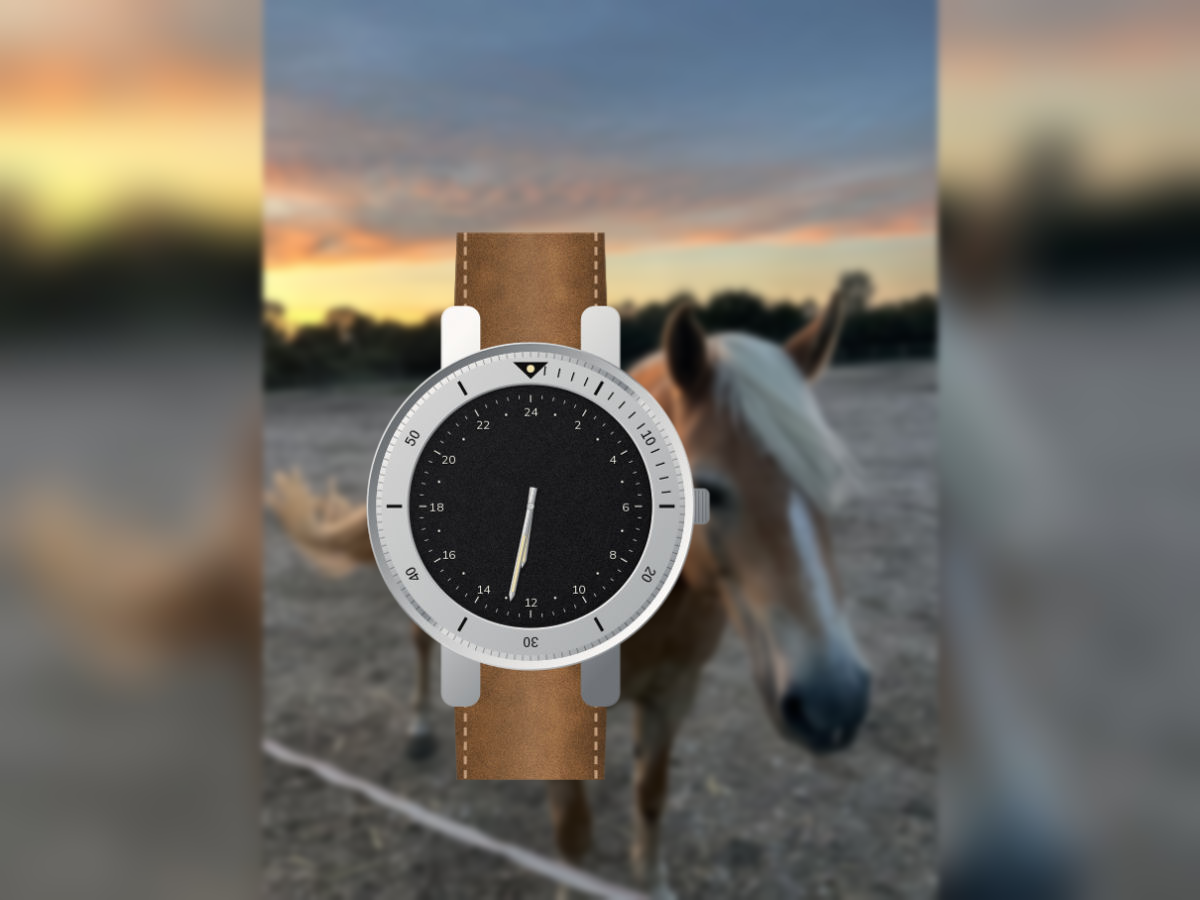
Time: **12:32**
